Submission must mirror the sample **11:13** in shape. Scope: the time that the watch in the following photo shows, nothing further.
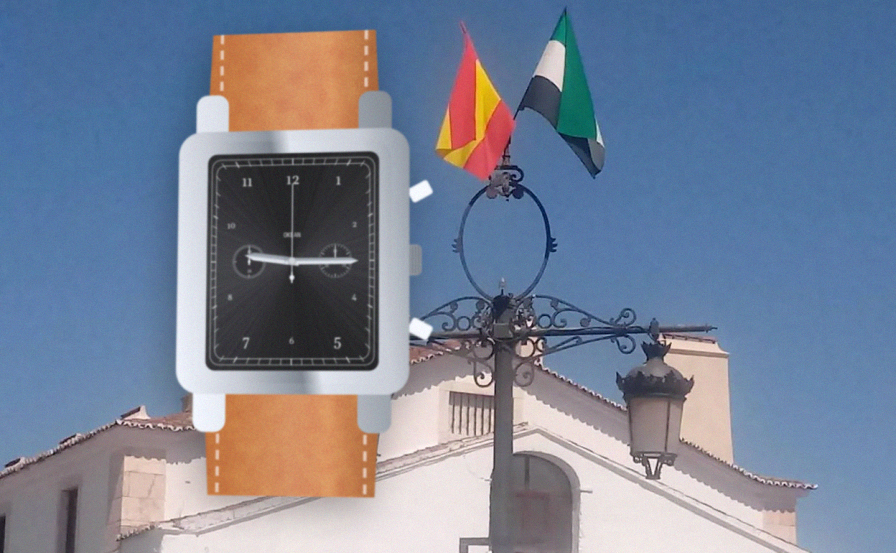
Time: **9:15**
